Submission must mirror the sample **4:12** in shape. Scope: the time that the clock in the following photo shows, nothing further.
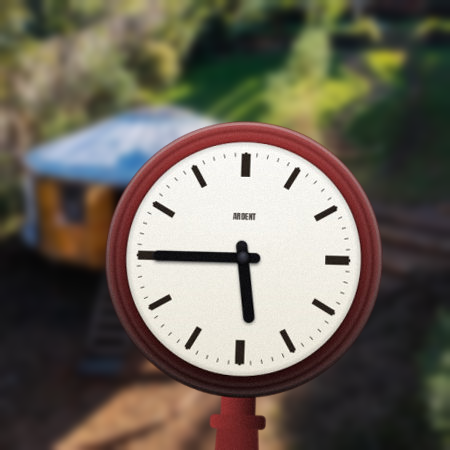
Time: **5:45**
